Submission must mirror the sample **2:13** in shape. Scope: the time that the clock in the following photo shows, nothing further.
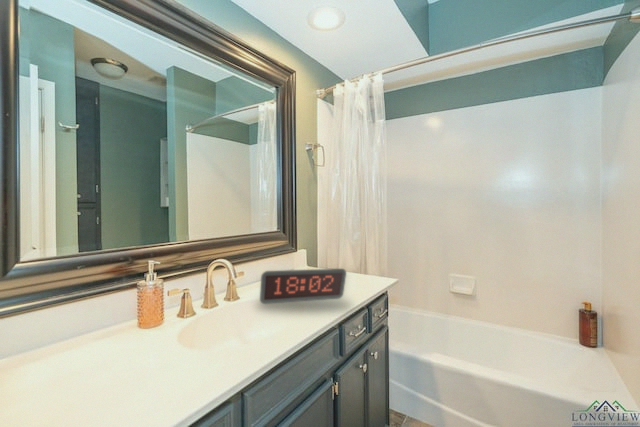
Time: **18:02**
